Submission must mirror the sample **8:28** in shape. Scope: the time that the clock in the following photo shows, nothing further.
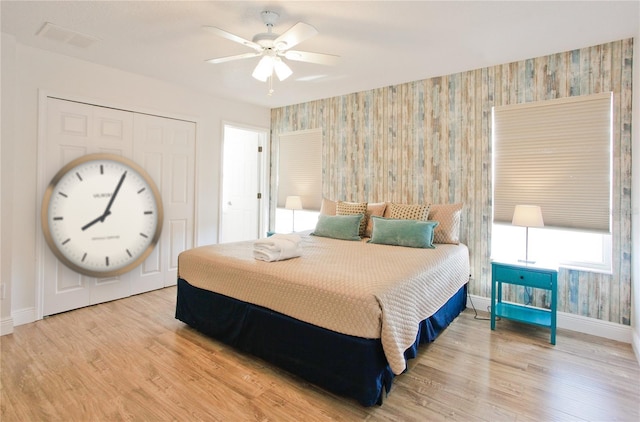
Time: **8:05**
